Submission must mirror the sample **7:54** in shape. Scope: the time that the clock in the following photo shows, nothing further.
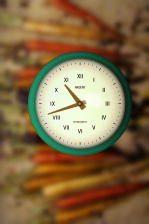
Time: **10:42**
